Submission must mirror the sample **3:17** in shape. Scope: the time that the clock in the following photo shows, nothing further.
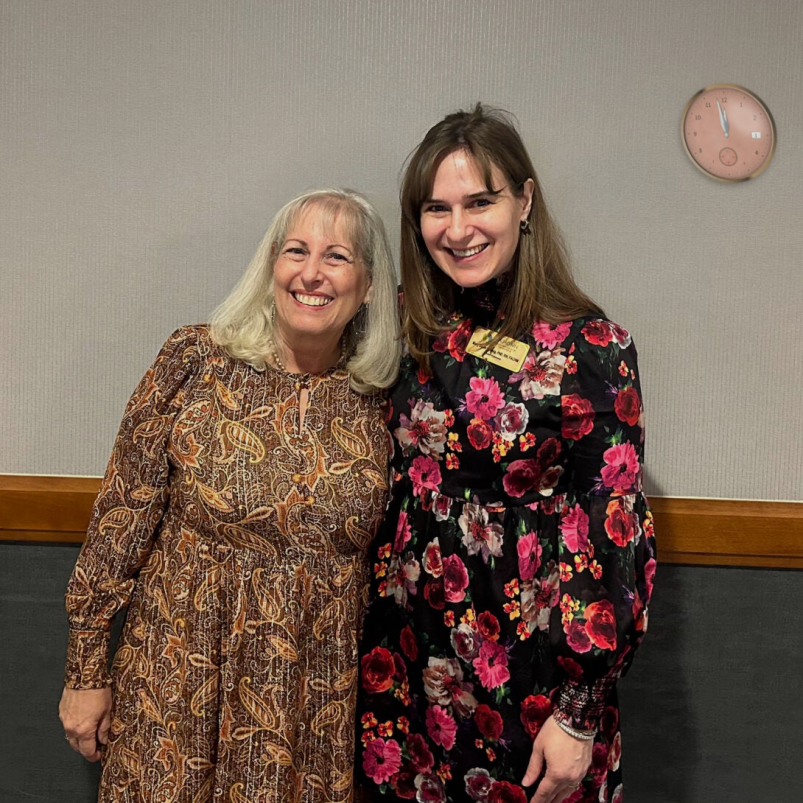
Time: **11:58**
